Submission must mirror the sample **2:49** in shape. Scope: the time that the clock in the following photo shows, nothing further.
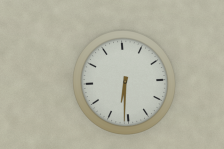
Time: **6:31**
